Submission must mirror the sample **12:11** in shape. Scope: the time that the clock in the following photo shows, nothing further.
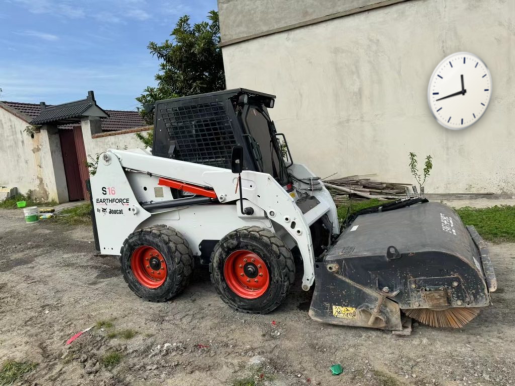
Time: **11:43**
